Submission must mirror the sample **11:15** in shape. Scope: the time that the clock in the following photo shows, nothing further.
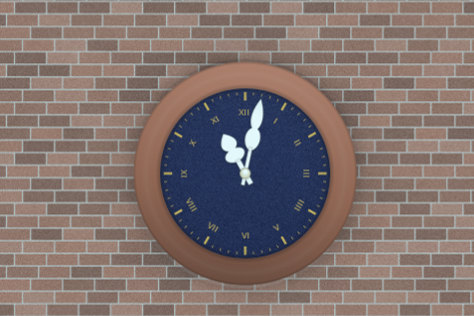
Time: **11:02**
